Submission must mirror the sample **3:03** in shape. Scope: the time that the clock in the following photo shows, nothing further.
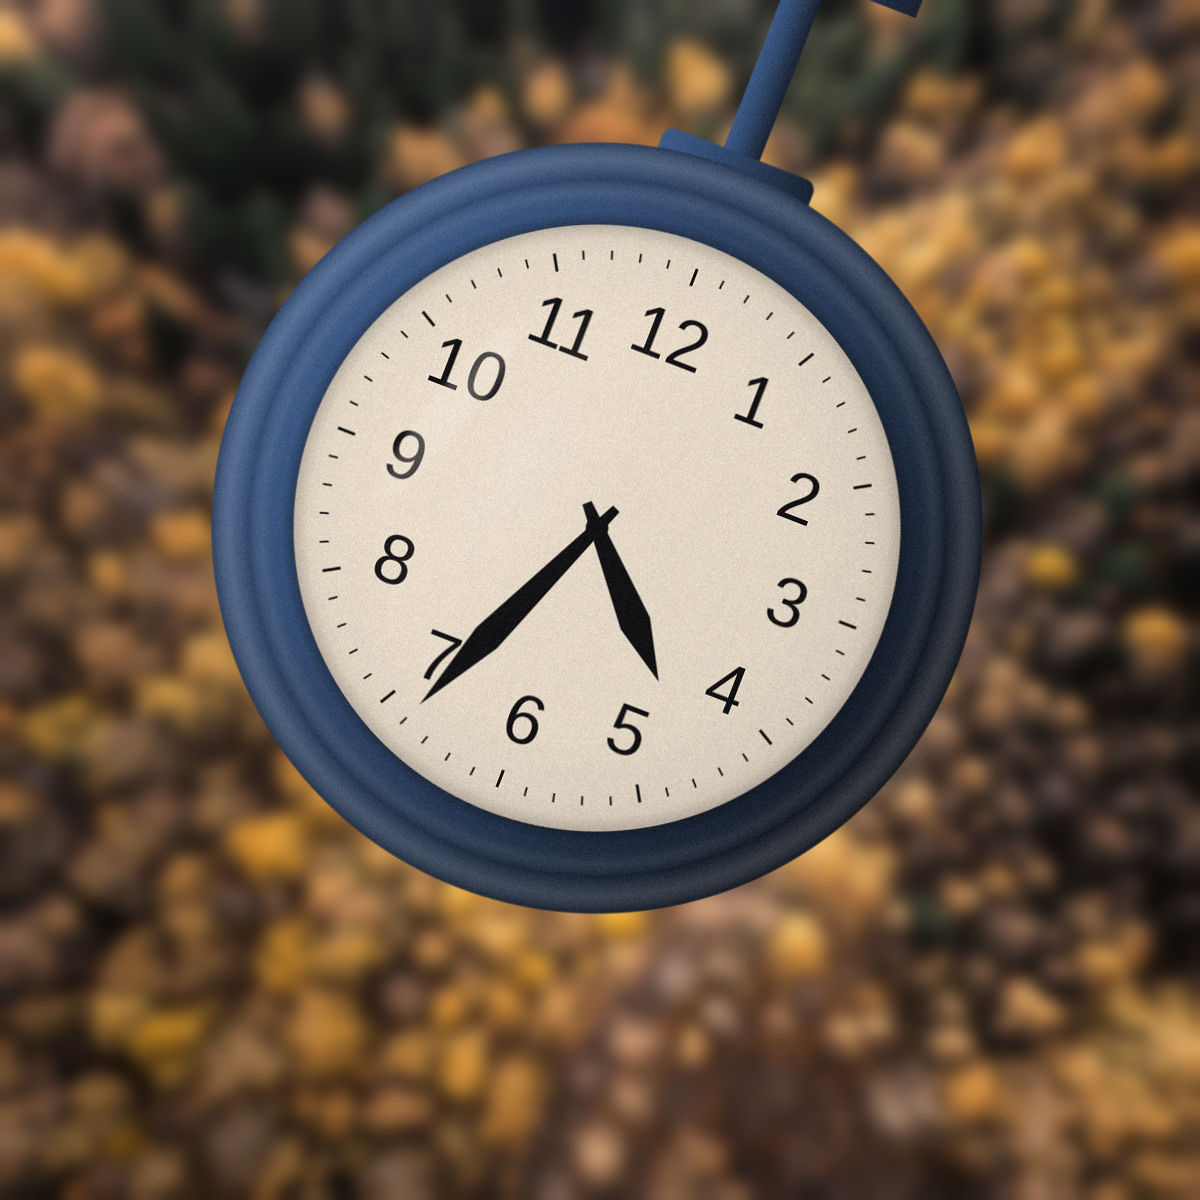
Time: **4:34**
